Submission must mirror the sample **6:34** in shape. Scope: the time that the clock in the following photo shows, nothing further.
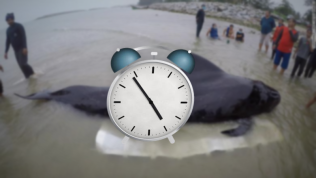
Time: **4:54**
